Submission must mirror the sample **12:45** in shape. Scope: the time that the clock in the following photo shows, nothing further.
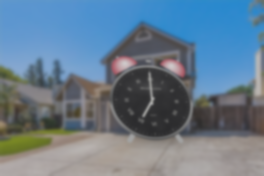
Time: **7:00**
